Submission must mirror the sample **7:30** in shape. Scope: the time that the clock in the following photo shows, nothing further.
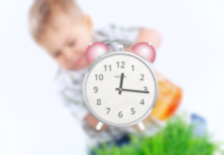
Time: **12:16**
